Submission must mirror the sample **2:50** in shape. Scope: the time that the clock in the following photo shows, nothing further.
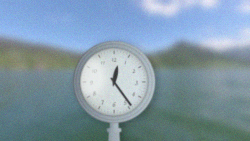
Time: **12:24**
